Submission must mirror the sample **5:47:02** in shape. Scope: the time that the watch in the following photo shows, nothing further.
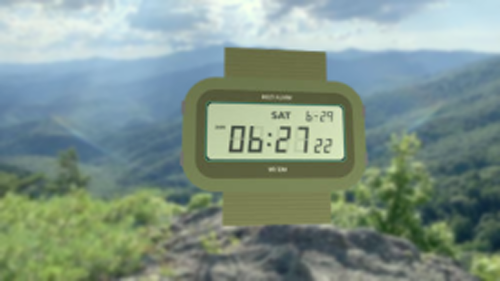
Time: **6:27:22**
